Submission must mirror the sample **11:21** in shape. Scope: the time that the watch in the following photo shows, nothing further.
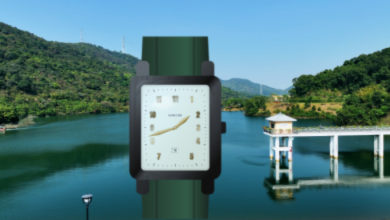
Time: **1:42**
